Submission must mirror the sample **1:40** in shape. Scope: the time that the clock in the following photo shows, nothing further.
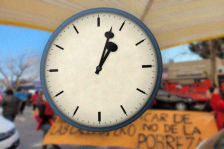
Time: **1:03**
